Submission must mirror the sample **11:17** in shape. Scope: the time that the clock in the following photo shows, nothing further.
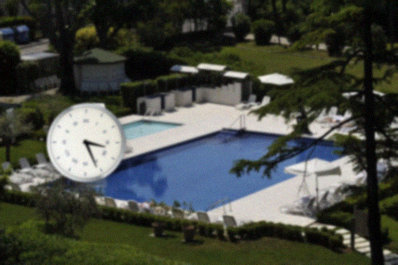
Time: **3:26**
